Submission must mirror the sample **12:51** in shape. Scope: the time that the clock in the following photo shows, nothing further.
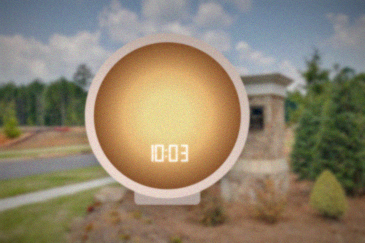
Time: **10:03**
